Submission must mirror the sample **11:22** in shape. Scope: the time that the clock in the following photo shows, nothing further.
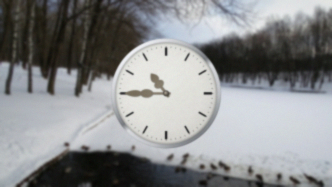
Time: **10:45**
